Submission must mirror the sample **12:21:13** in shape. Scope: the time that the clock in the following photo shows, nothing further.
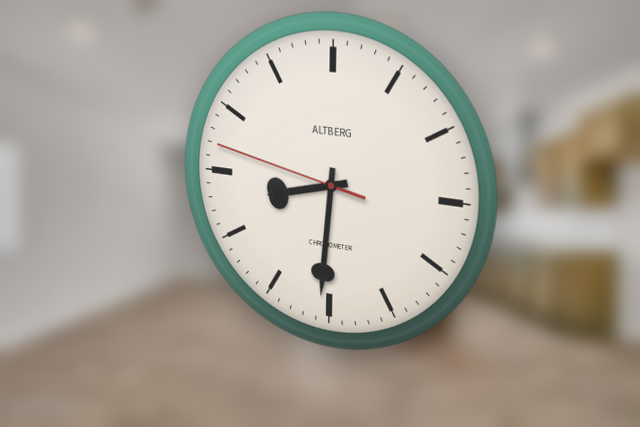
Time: **8:30:47**
